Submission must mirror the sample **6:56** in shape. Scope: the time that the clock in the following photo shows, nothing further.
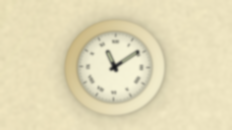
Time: **11:09**
